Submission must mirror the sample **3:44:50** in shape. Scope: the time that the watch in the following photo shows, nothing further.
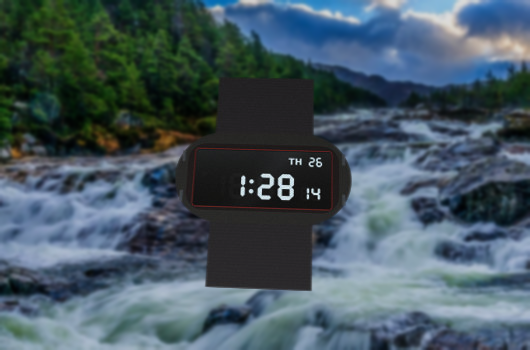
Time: **1:28:14**
